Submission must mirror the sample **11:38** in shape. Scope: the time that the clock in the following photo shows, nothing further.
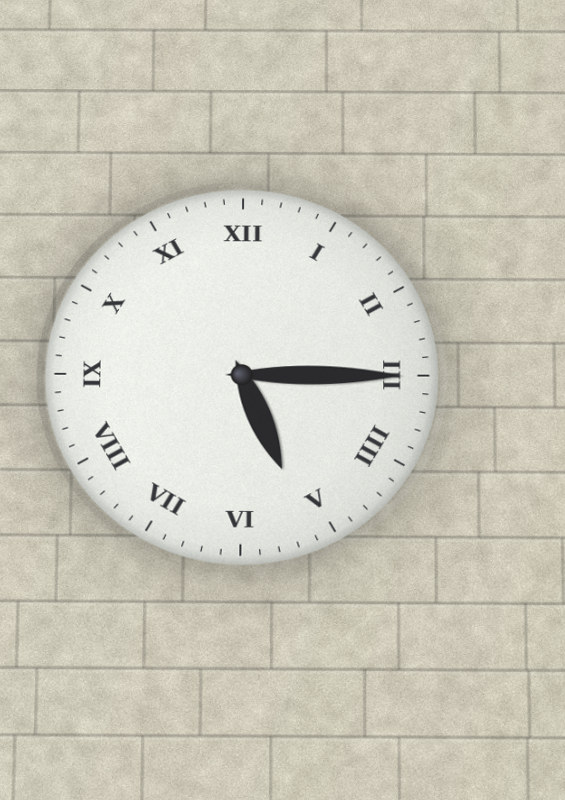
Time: **5:15**
